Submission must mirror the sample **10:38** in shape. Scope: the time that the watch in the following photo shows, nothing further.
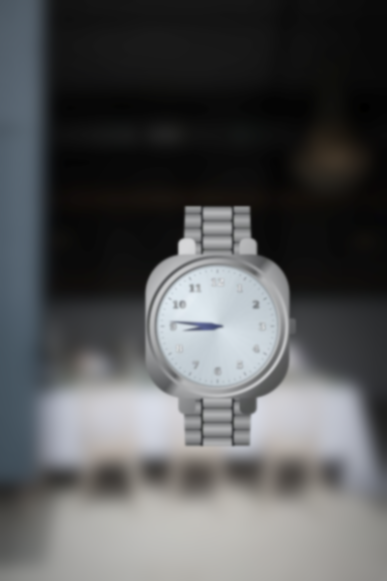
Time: **8:46**
